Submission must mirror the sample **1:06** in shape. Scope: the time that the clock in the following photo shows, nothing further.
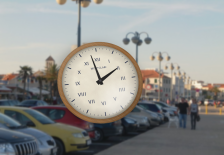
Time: **1:58**
